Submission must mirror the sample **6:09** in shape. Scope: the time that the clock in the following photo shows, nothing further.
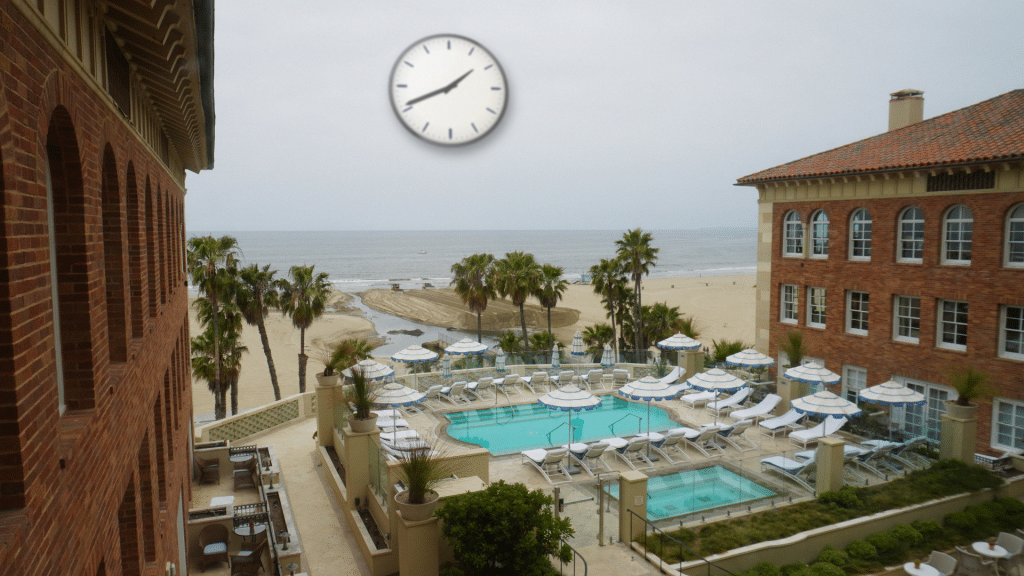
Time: **1:41**
